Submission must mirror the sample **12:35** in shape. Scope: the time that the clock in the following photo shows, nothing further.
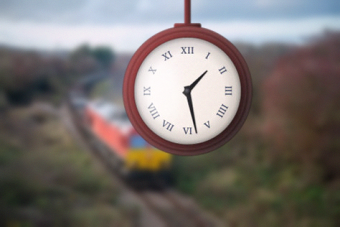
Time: **1:28**
